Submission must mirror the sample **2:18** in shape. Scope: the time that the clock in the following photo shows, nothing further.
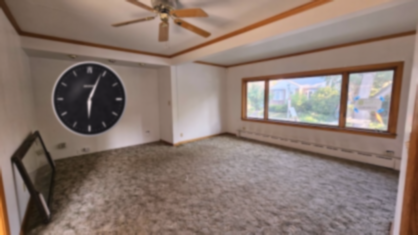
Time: **6:04**
